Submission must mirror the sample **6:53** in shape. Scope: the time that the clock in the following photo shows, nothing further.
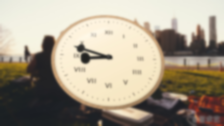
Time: **8:48**
